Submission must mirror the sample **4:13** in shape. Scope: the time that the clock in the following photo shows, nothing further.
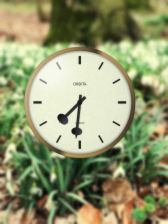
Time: **7:31**
